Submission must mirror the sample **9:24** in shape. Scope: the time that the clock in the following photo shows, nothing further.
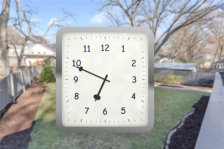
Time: **6:49**
